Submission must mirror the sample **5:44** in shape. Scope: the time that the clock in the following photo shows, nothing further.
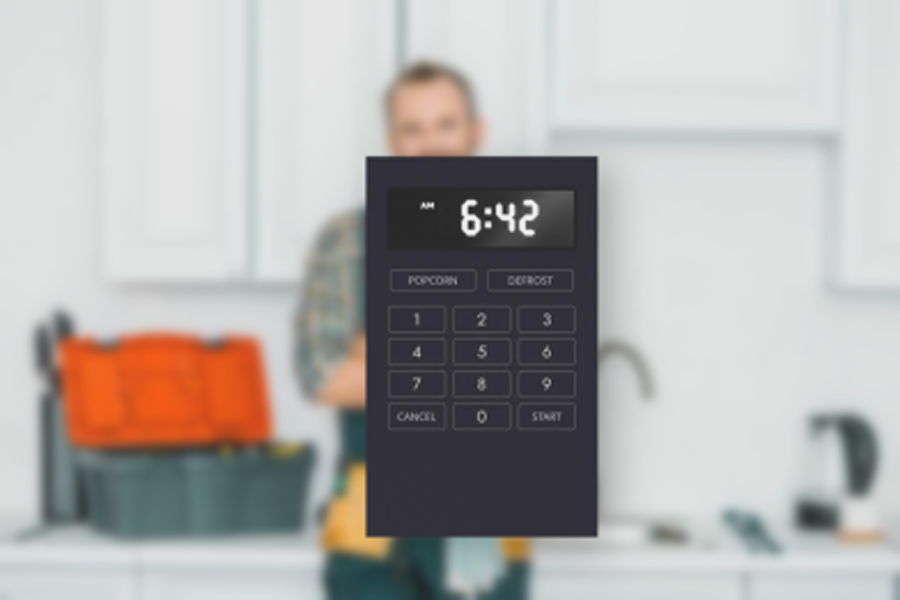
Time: **6:42**
